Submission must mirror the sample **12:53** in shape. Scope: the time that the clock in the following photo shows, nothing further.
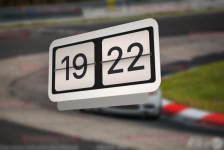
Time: **19:22**
